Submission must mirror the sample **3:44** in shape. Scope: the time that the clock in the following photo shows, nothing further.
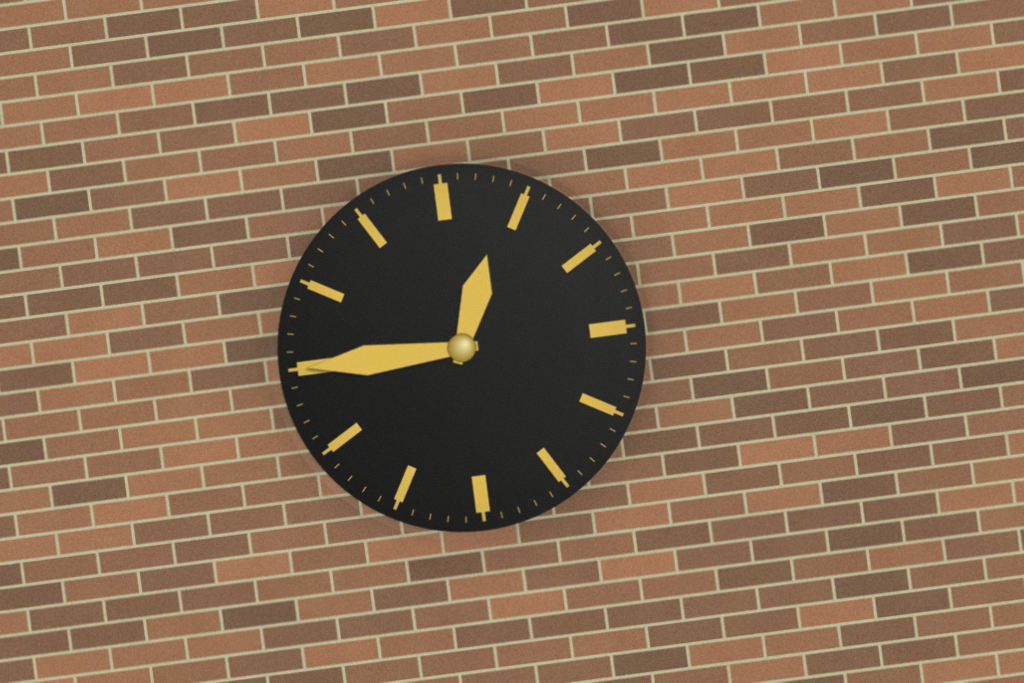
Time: **12:45**
